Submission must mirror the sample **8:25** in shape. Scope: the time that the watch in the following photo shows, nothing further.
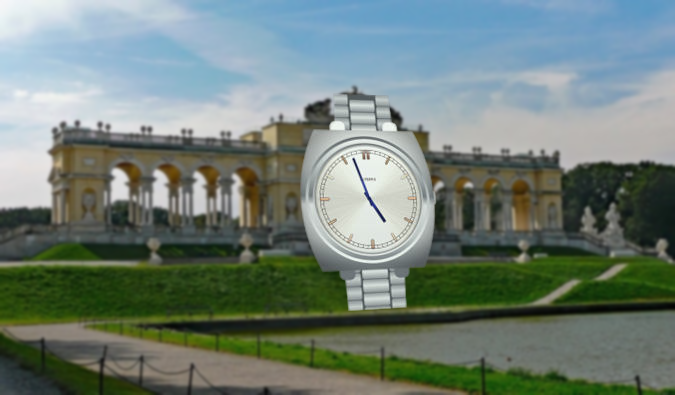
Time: **4:57**
